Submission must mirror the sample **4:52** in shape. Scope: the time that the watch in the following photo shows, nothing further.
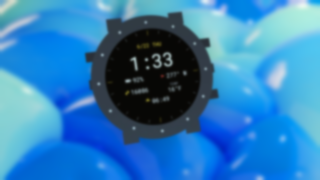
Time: **1:33**
